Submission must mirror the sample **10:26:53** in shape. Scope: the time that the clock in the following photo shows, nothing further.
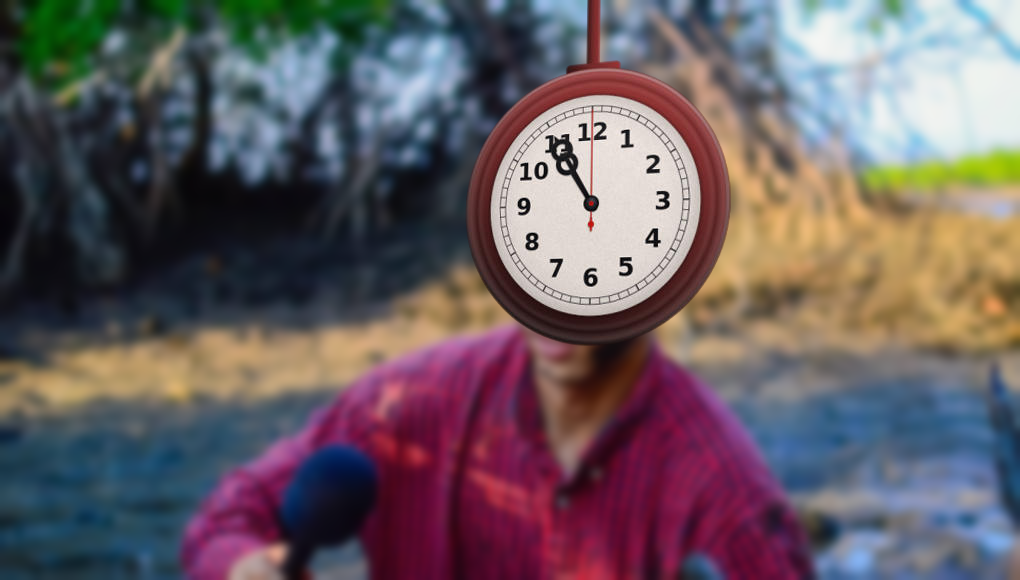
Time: **10:55:00**
